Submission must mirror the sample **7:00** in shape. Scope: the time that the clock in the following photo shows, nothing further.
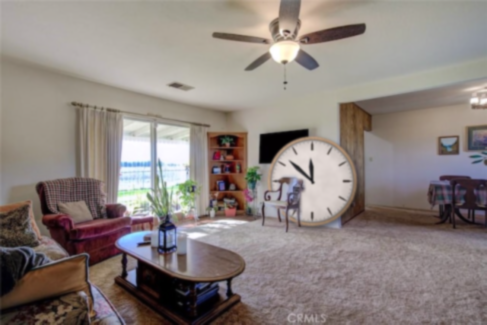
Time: **11:52**
